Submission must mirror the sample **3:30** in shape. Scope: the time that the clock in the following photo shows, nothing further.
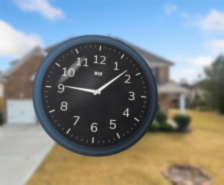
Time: **9:08**
